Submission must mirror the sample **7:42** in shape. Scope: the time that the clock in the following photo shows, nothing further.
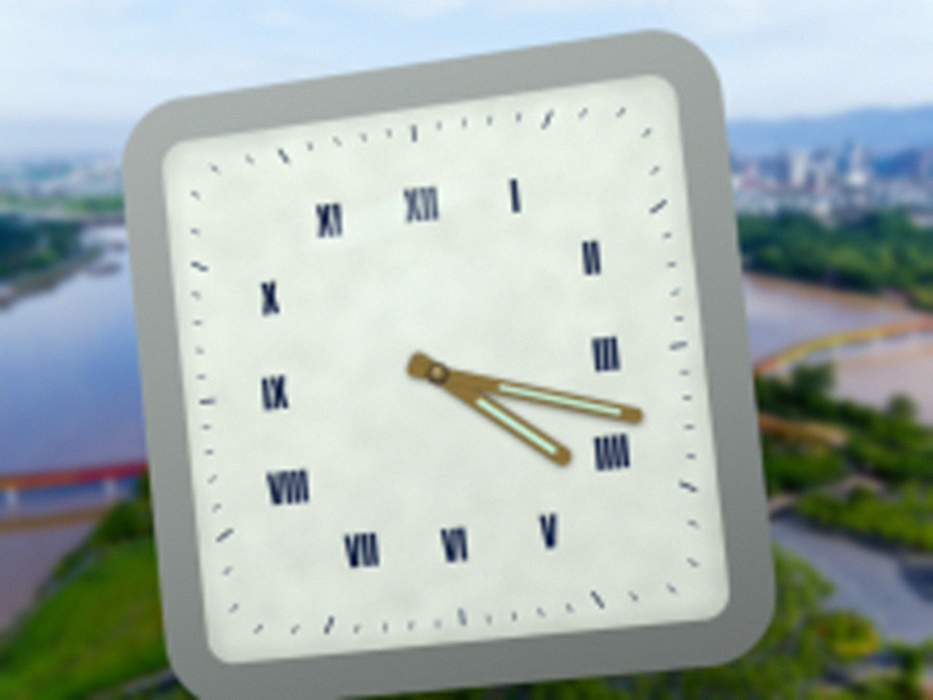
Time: **4:18**
